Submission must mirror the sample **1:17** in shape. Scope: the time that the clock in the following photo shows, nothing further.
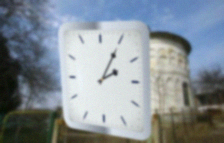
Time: **2:05**
